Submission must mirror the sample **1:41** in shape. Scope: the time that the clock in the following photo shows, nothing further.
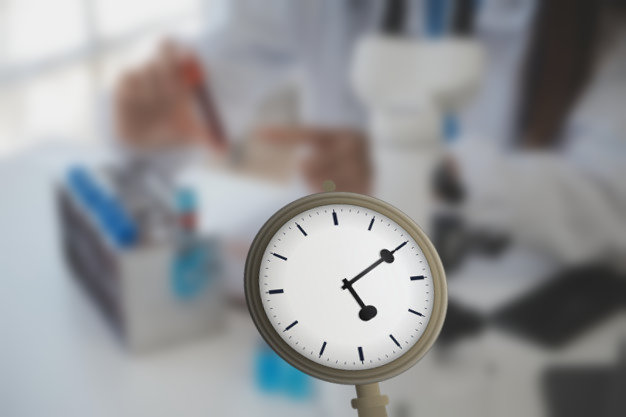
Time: **5:10**
